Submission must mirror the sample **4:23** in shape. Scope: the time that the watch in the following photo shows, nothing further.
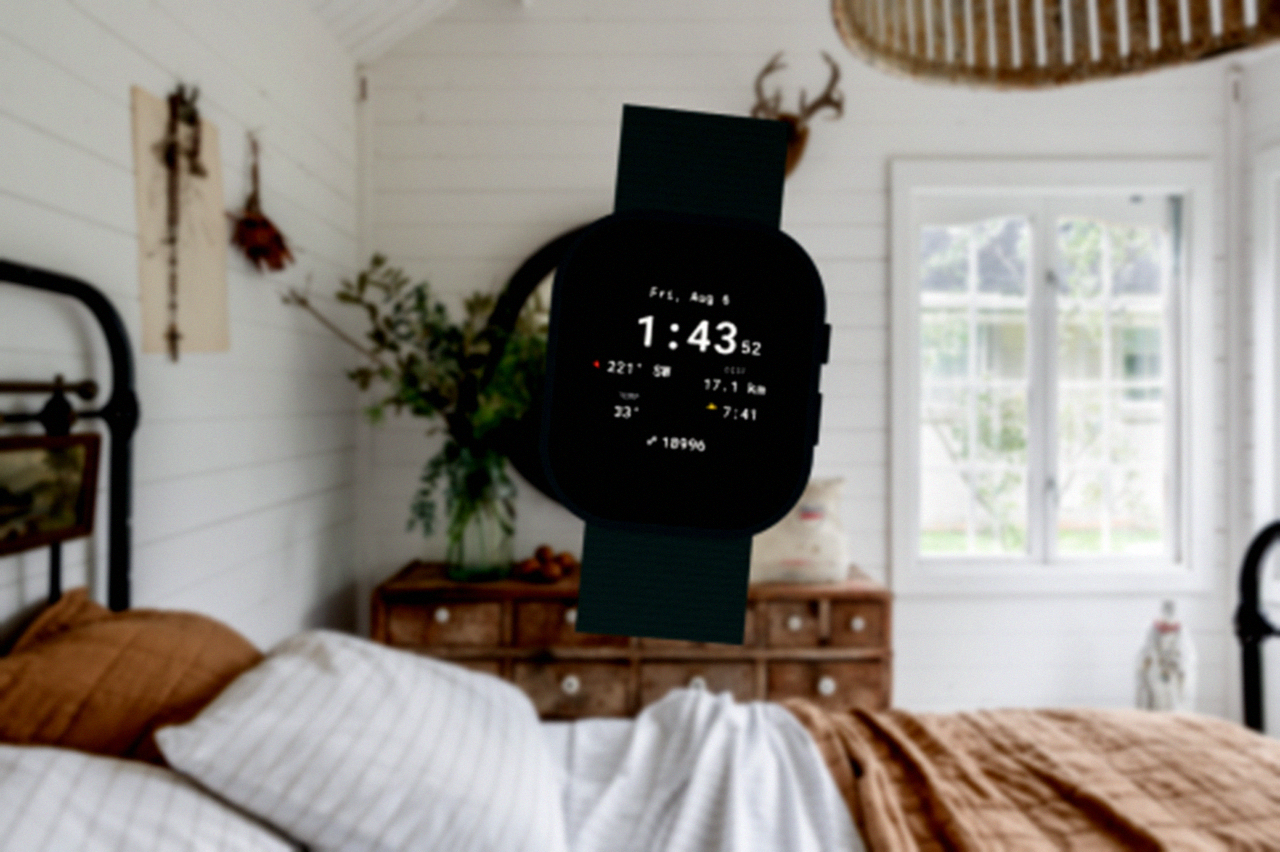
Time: **1:43**
